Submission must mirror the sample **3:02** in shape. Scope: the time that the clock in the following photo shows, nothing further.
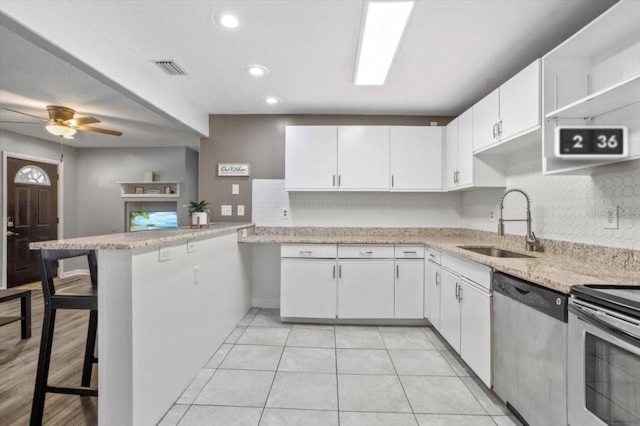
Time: **2:36**
